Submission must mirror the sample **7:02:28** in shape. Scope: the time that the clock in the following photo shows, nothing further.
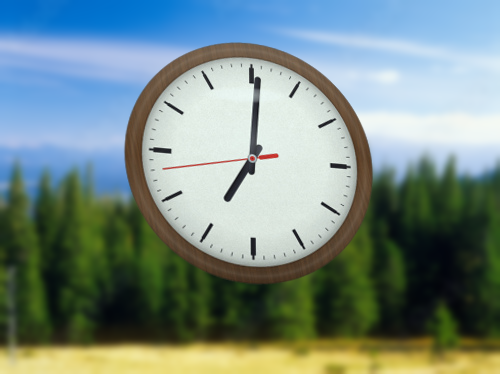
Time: **7:00:43**
